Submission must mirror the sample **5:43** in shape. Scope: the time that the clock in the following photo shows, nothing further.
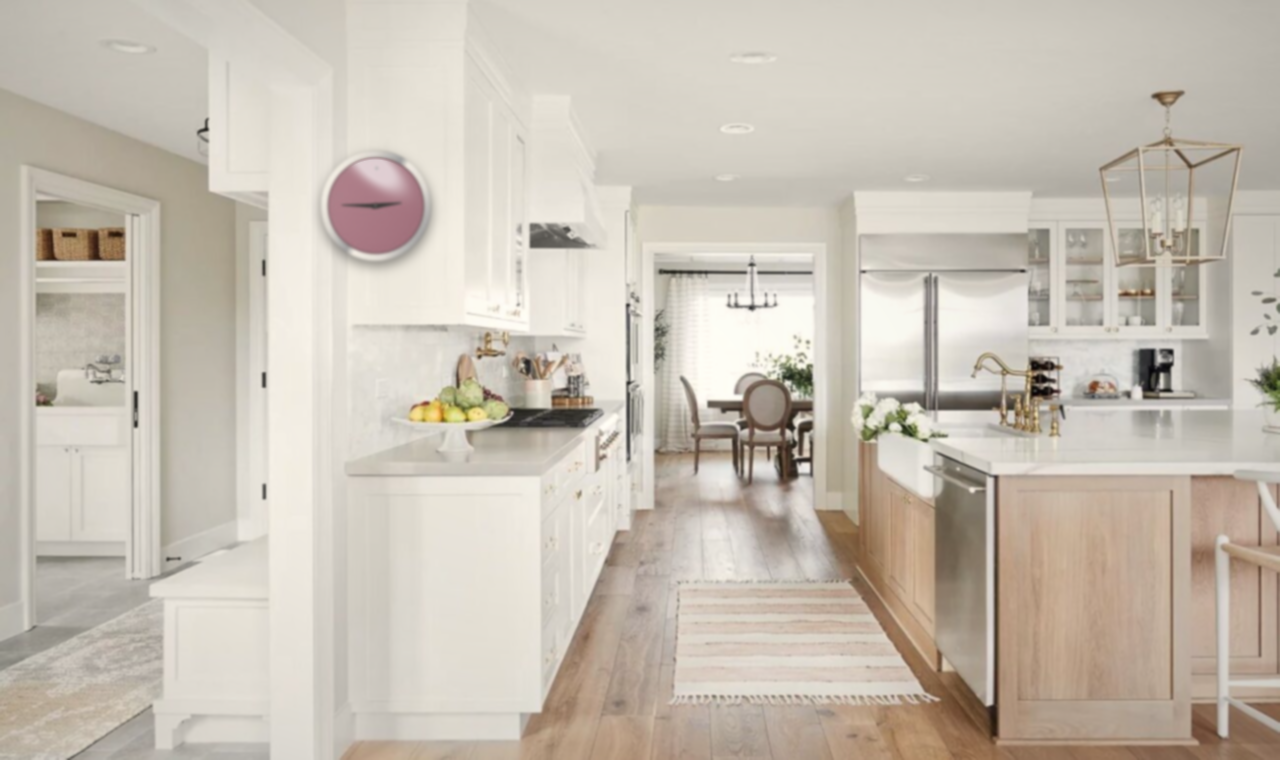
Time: **2:45**
